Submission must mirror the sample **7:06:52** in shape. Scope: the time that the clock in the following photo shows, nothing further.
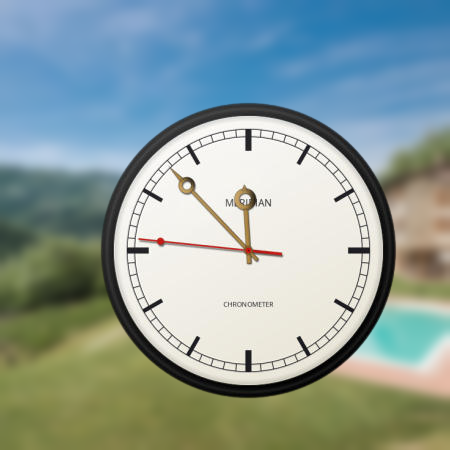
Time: **11:52:46**
